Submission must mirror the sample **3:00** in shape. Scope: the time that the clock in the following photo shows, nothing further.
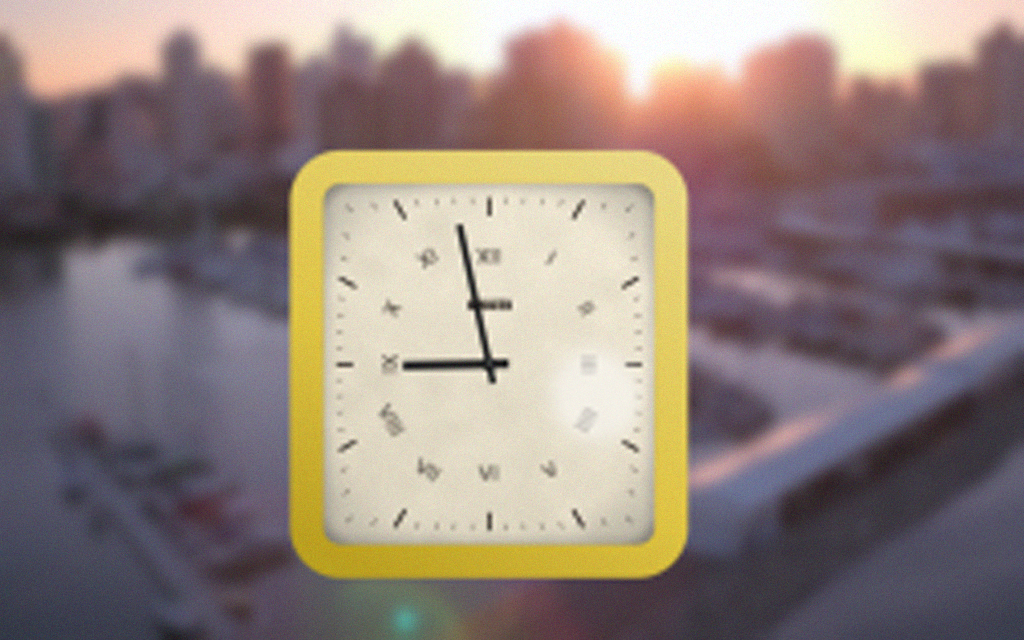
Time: **8:58**
